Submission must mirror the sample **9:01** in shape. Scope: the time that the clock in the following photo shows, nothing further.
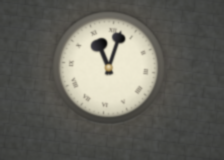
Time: **11:02**
